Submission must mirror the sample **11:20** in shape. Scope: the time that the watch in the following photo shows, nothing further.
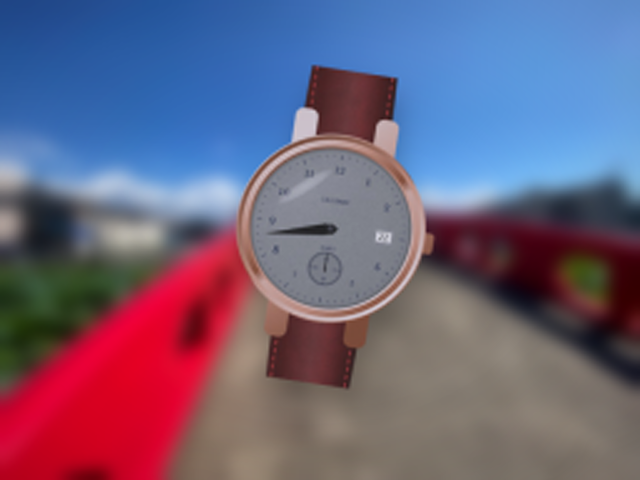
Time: **8:43**
